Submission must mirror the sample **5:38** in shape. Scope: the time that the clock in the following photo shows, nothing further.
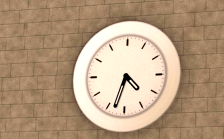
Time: **4:33**
